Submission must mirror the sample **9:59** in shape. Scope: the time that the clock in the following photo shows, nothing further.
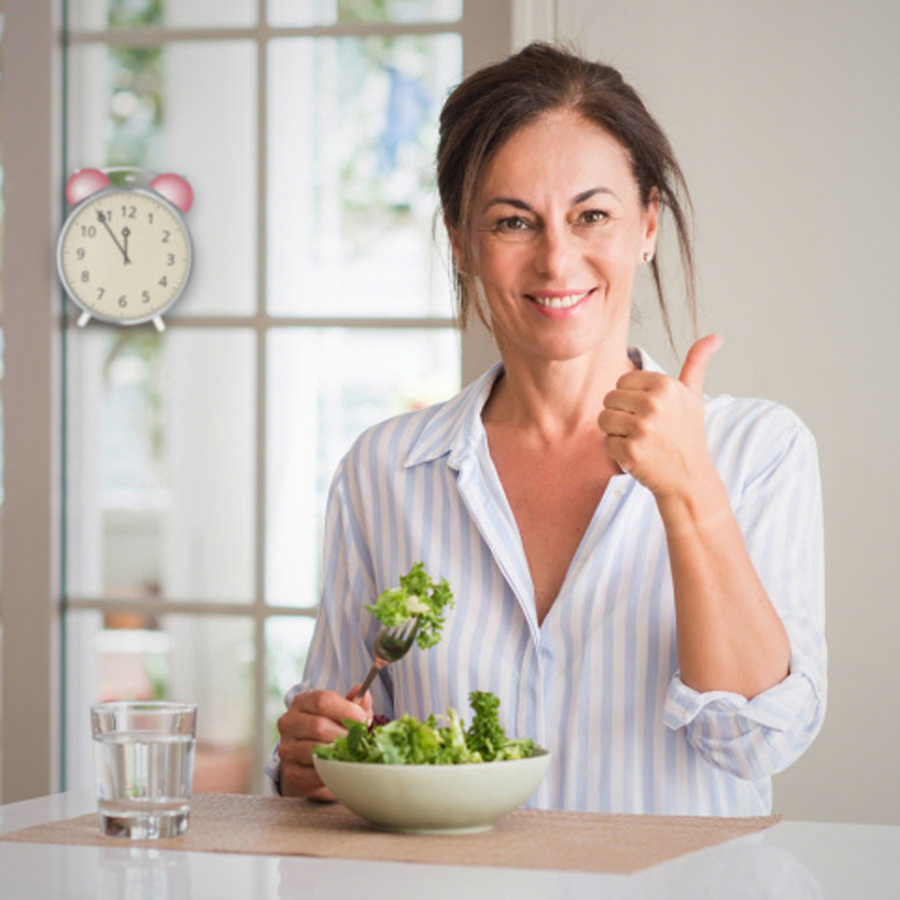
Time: **11:54**
